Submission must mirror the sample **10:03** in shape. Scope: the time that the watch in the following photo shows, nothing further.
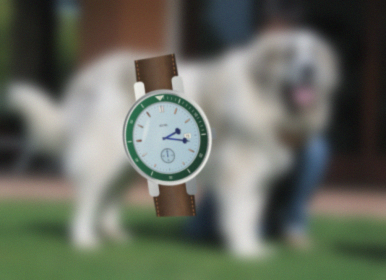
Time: **2:17**
